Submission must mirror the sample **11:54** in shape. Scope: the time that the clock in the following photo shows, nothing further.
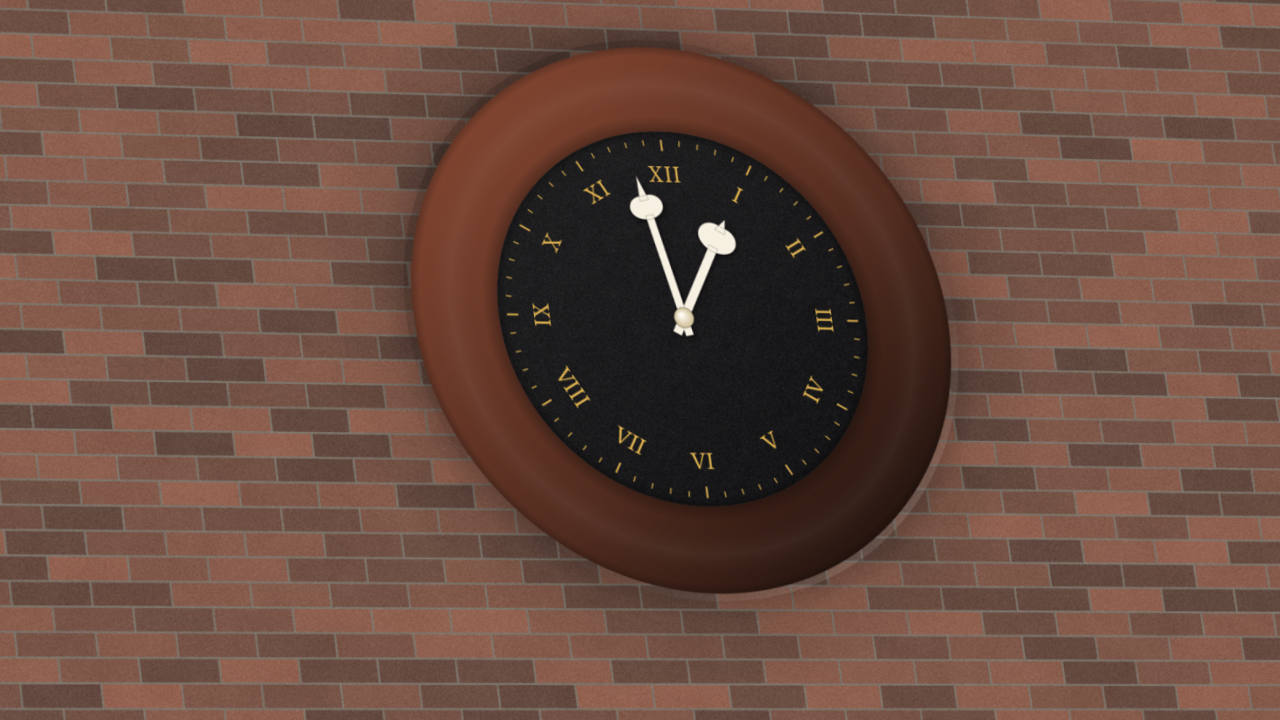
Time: **12:58**
